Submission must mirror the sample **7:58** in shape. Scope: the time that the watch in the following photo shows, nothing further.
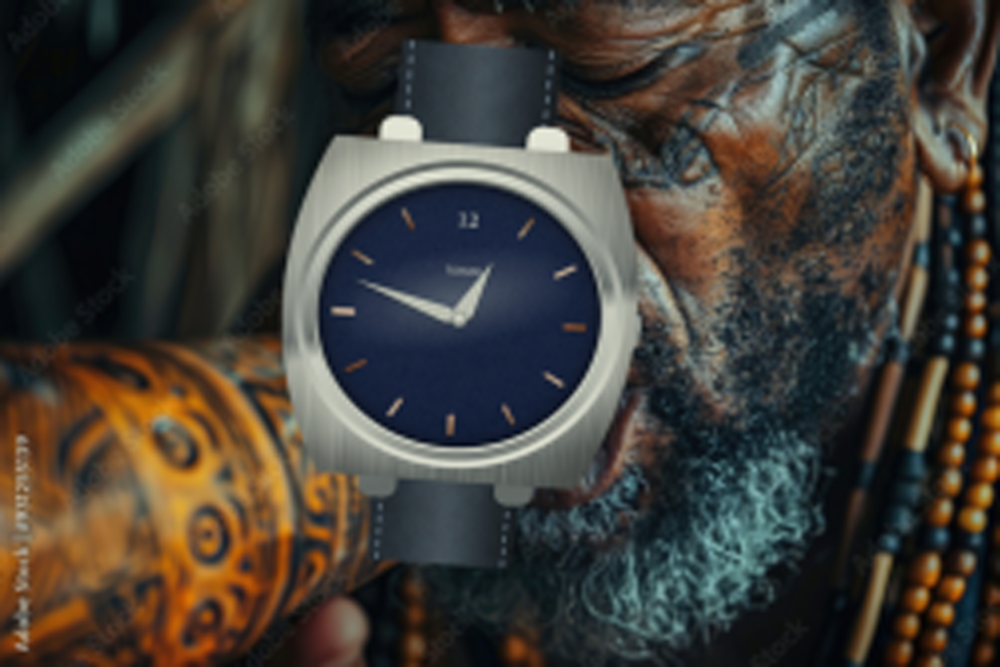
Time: **12:48**
